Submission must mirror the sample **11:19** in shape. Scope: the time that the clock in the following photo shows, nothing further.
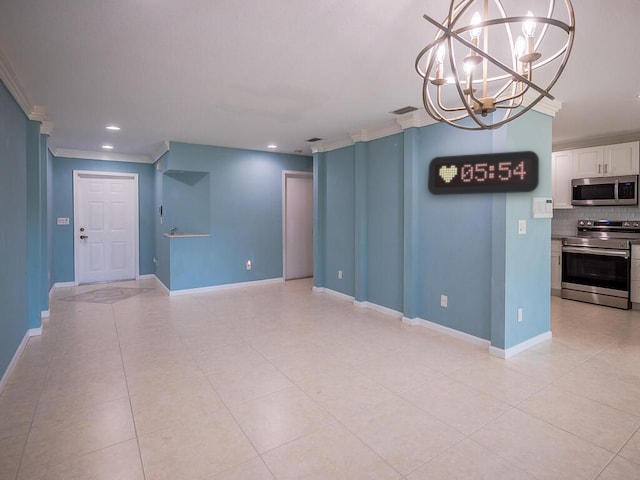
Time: **5:54**
